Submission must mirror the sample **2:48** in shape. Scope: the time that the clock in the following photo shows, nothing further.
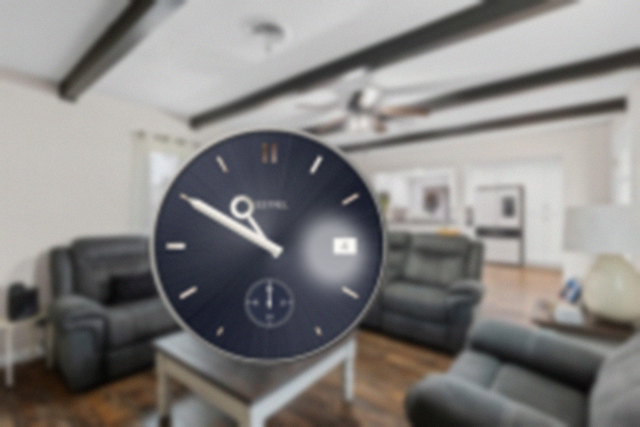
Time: **10:50**
